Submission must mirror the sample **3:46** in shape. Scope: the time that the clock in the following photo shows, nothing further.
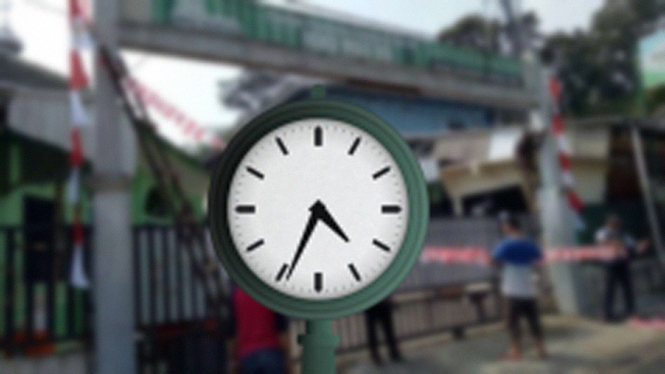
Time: **4:34**
